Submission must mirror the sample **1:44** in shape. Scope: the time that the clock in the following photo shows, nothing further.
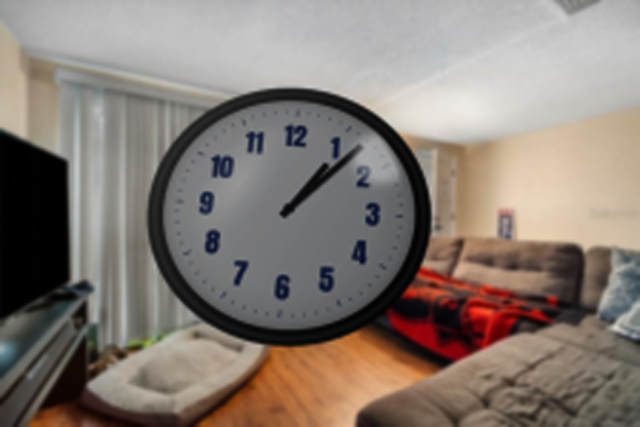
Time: **1:07**
